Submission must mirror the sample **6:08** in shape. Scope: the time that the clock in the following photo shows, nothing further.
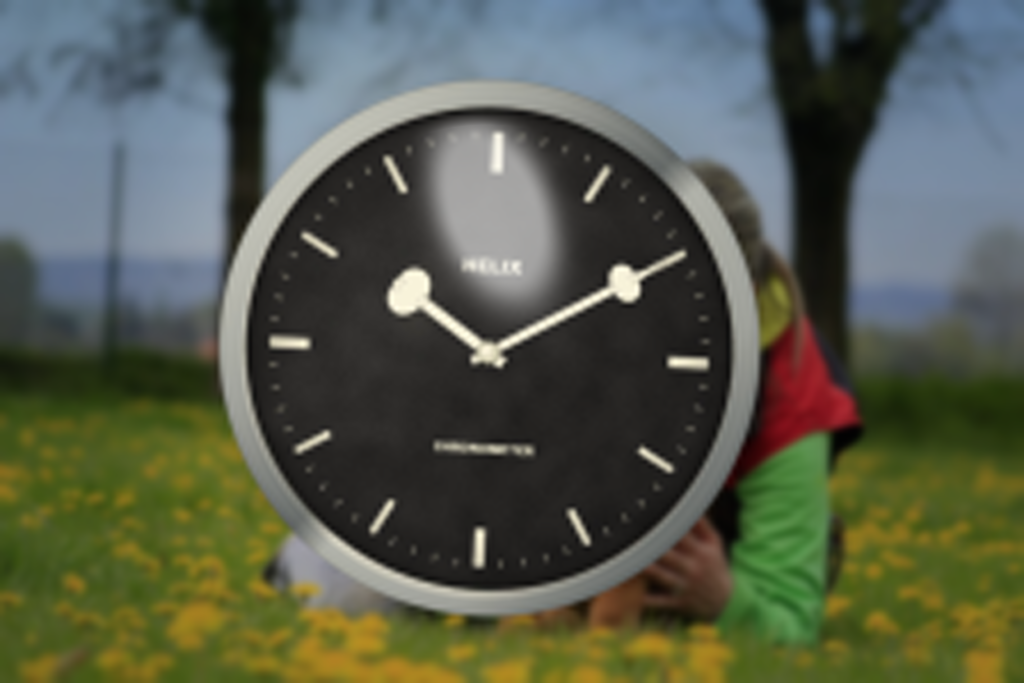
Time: **10:10**
